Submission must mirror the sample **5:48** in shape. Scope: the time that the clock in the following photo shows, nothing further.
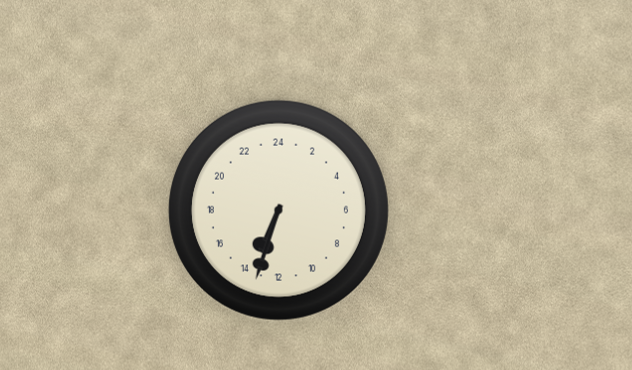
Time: **13:33**
